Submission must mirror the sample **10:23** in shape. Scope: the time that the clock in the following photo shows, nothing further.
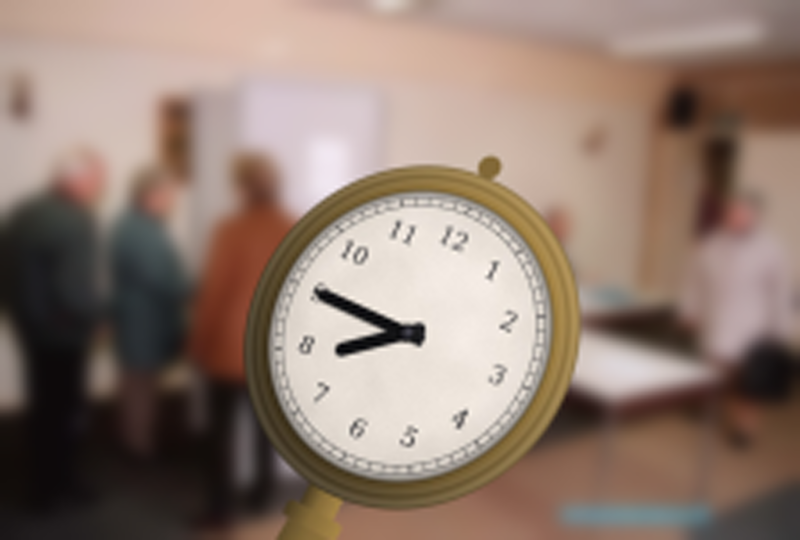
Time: **7:45**
